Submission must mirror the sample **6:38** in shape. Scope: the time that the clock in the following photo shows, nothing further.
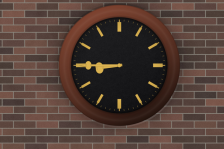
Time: **8:45**
